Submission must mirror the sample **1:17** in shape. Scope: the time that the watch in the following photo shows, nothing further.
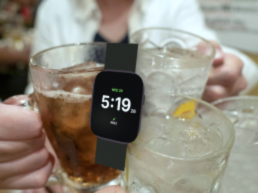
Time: **5:19**
